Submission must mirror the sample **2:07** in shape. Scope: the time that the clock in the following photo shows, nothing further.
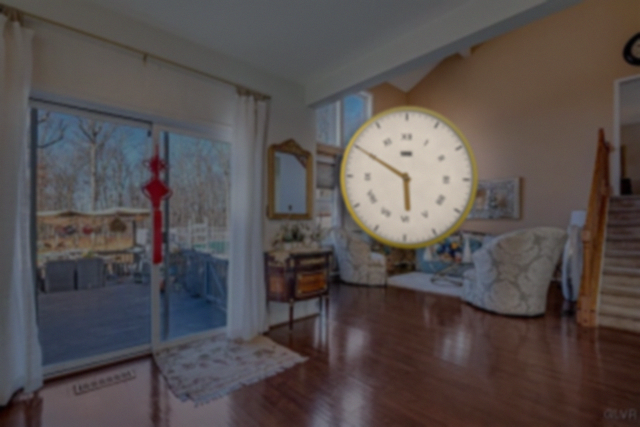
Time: **5:50**
